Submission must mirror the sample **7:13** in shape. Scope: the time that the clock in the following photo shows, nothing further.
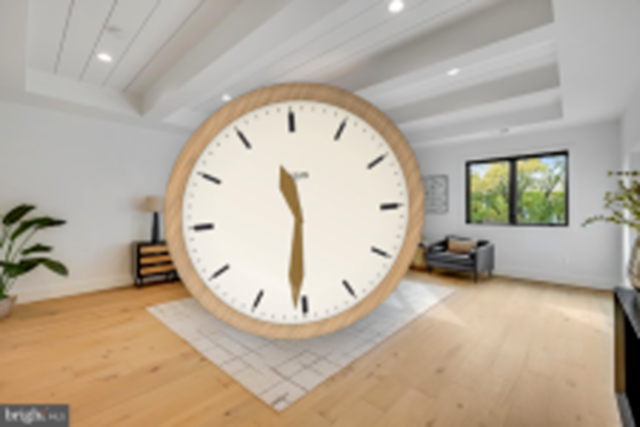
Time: **11:31**
